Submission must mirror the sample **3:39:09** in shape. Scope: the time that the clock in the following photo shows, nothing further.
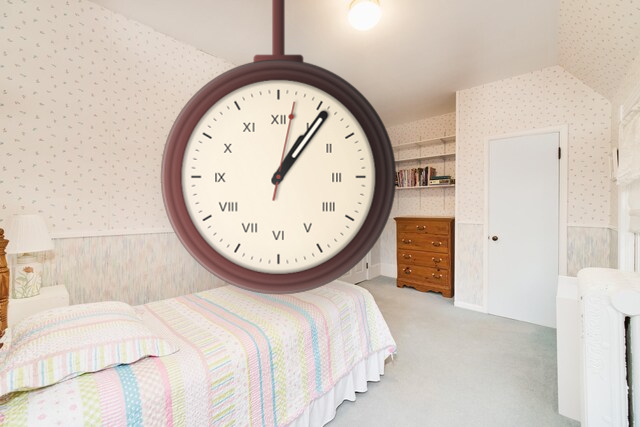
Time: **1:06:02**
